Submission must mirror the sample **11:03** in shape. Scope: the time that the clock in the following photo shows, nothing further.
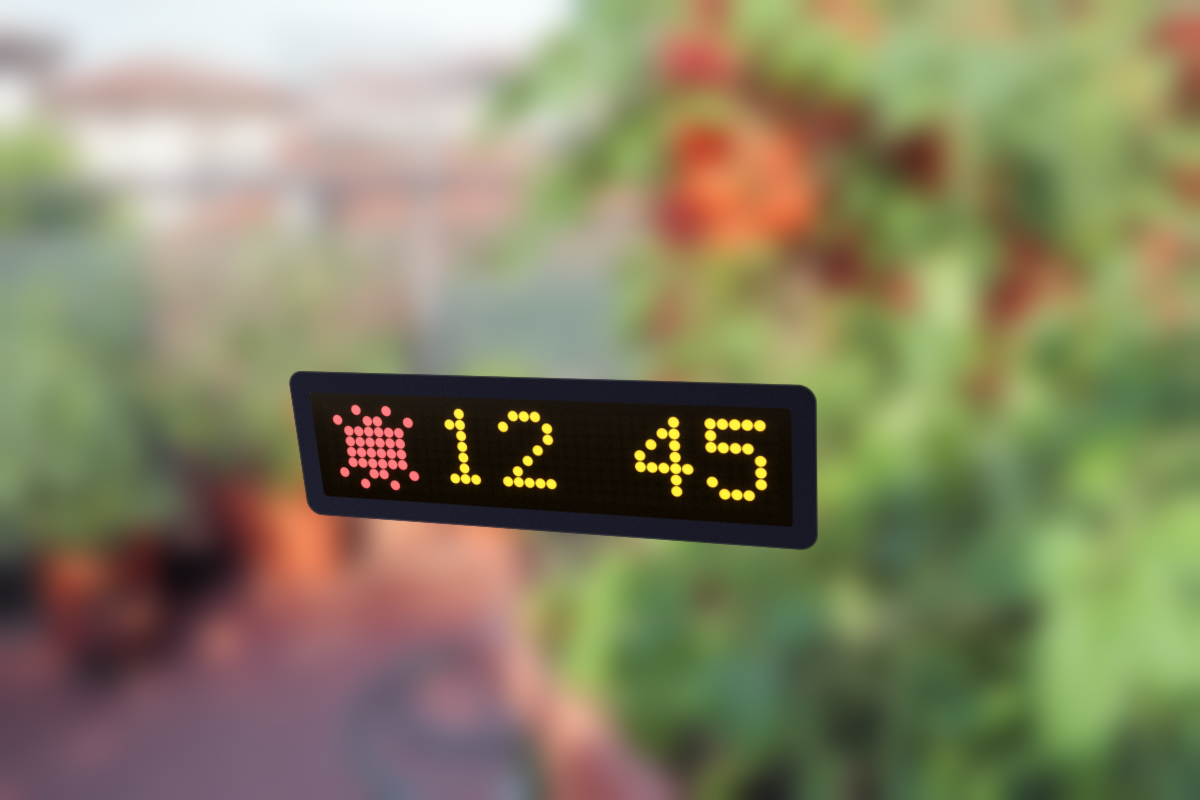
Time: **12:45**
